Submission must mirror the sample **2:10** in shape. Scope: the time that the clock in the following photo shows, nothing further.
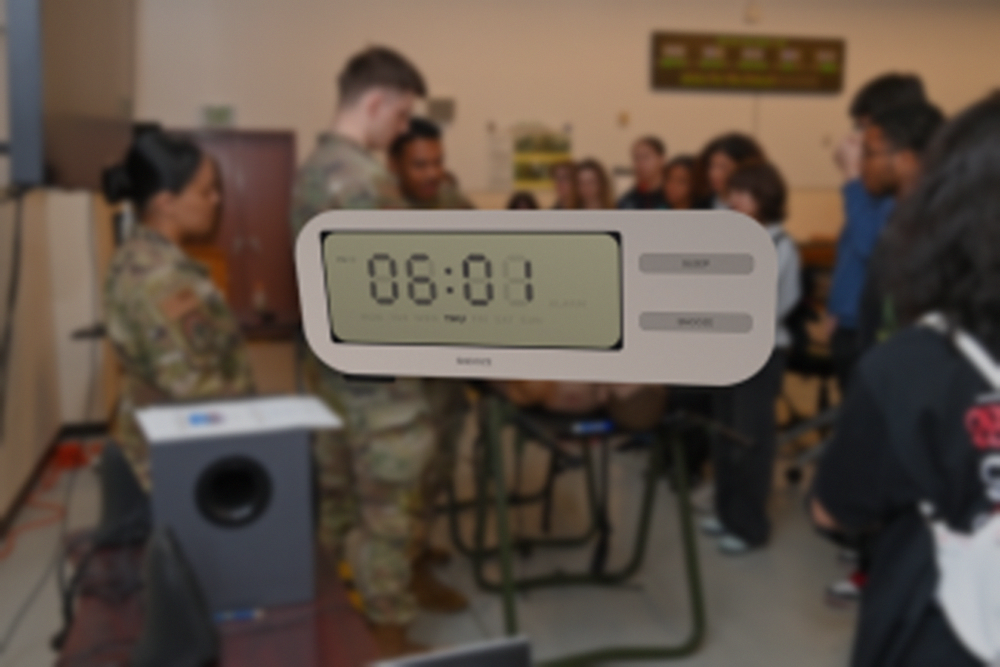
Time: **6:01**
